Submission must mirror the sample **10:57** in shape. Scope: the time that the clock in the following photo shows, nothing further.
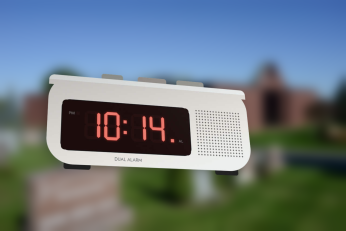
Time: **10:14**
